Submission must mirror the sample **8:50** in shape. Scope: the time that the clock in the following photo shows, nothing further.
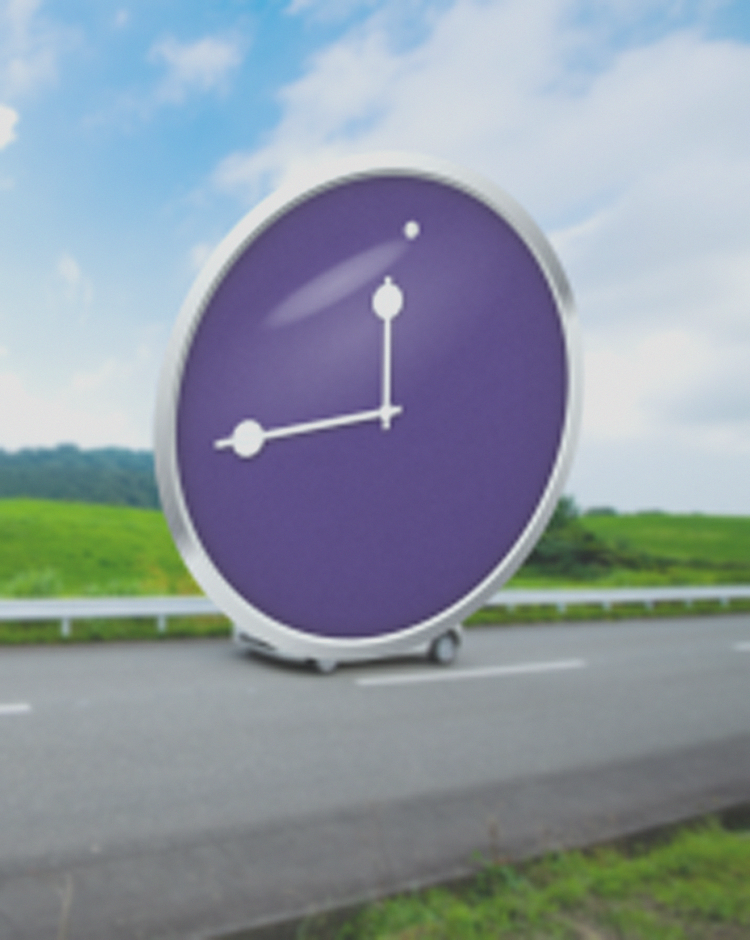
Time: **11:43**
